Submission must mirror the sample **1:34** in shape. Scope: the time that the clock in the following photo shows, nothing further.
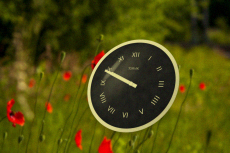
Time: **9:49**
